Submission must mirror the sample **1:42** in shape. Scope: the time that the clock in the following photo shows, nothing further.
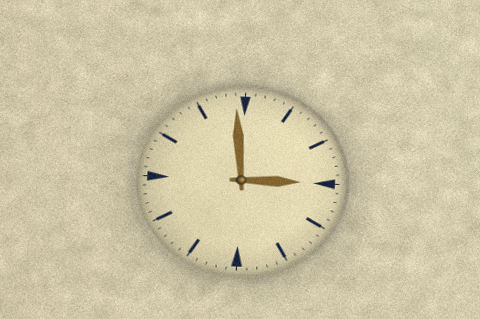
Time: **2:59**
